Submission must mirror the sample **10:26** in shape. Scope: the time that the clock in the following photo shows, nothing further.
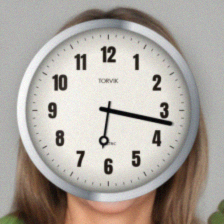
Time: **6:17**
